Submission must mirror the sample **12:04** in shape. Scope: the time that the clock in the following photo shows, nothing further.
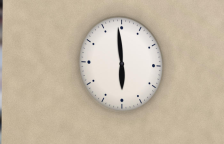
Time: **5:59**
